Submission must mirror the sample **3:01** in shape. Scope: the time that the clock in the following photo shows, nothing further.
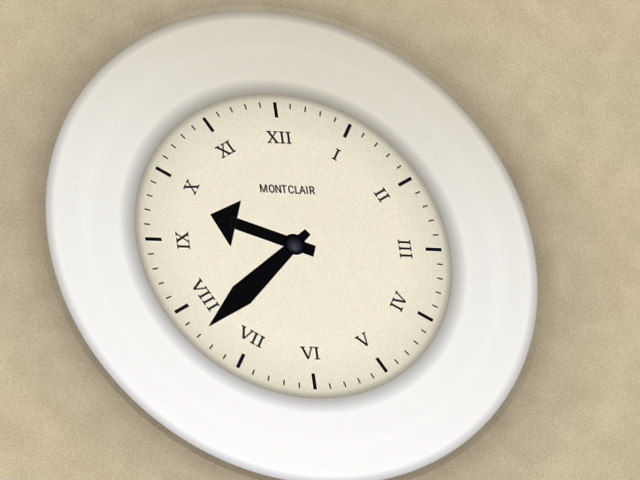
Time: **9:38**
